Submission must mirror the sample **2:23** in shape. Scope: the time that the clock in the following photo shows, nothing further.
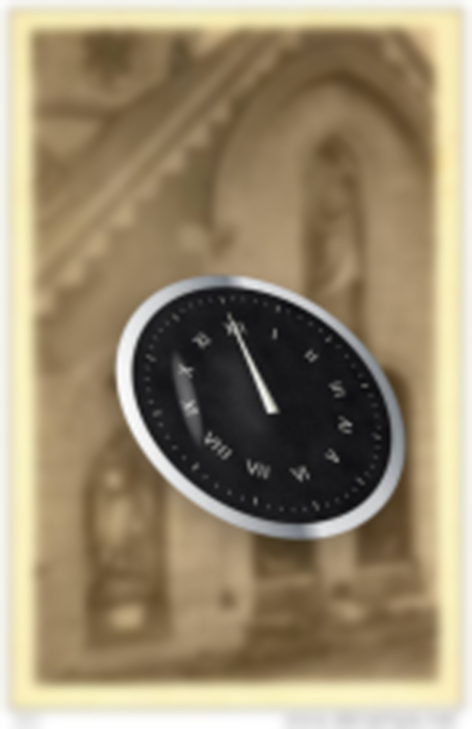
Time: **12:00**
